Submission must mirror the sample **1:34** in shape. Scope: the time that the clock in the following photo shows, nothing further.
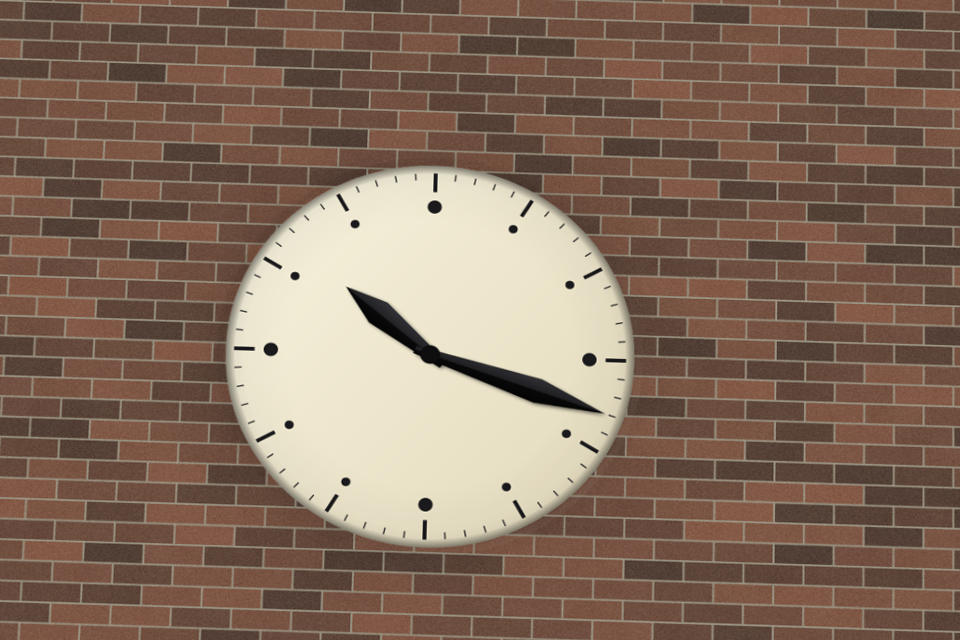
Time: **10:18**
